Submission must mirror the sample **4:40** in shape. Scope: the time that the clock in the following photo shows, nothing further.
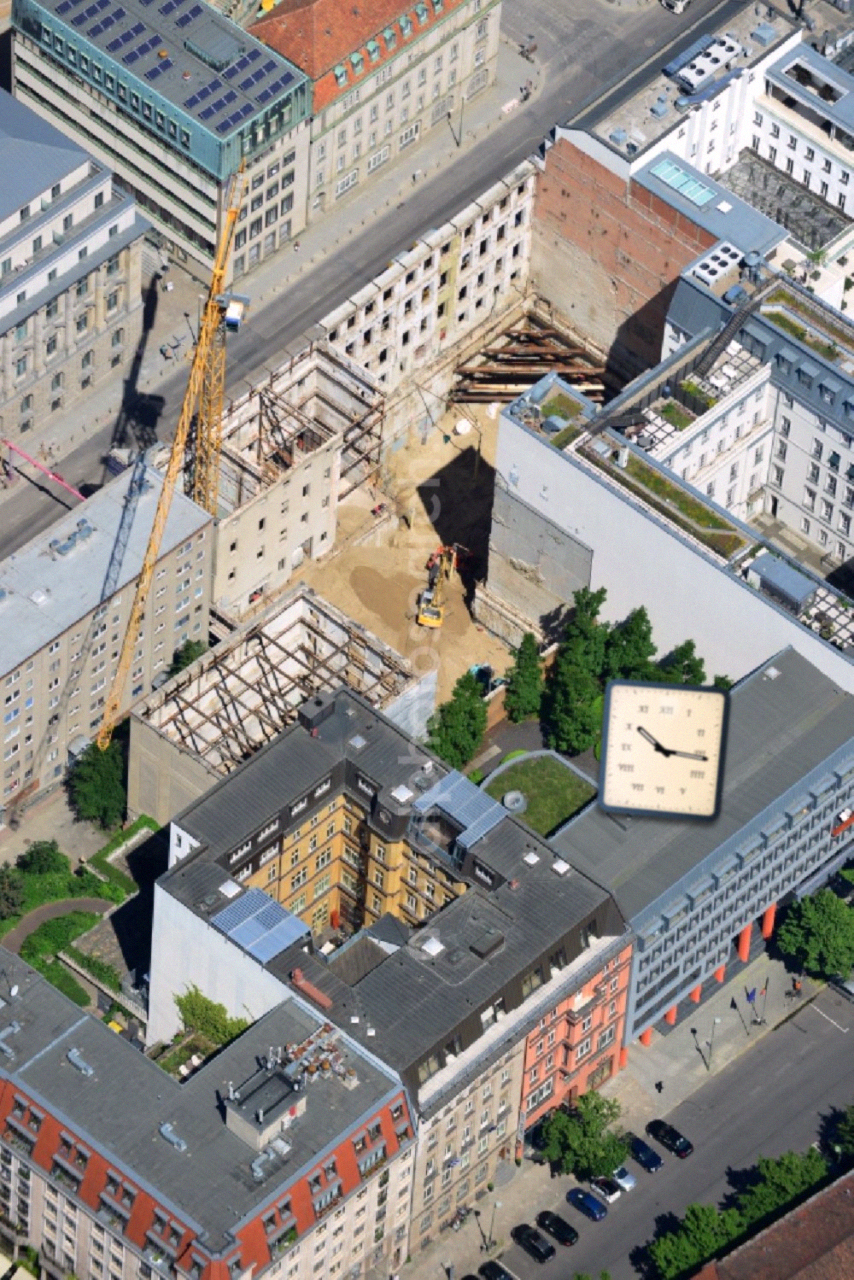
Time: **10:16**
